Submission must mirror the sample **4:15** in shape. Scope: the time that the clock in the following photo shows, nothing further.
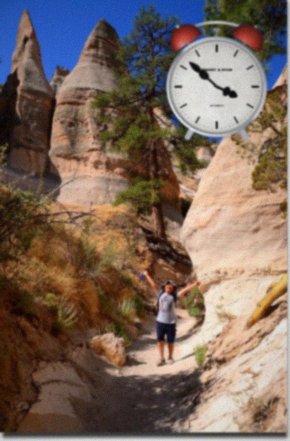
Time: **3:52**
